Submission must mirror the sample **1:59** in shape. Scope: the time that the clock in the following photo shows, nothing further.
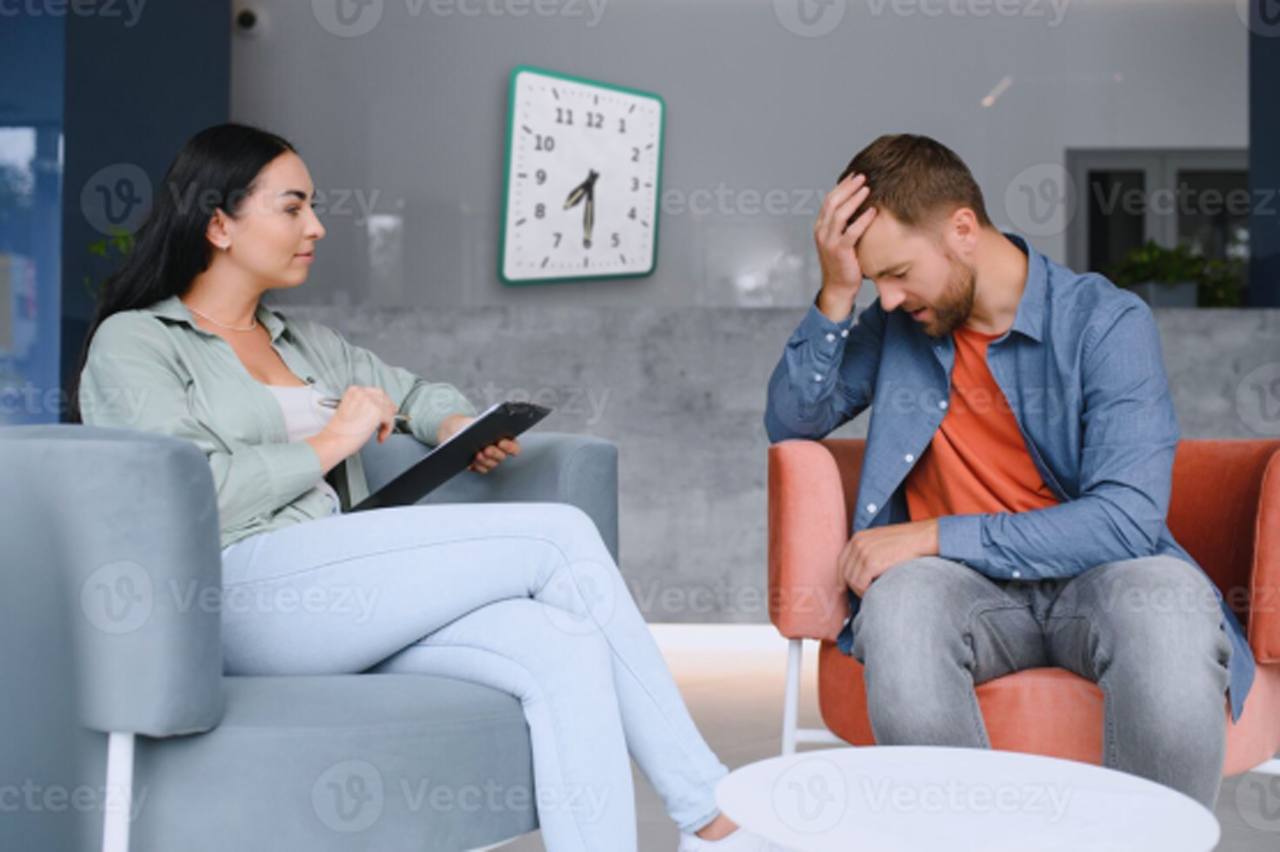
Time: **7:30**
